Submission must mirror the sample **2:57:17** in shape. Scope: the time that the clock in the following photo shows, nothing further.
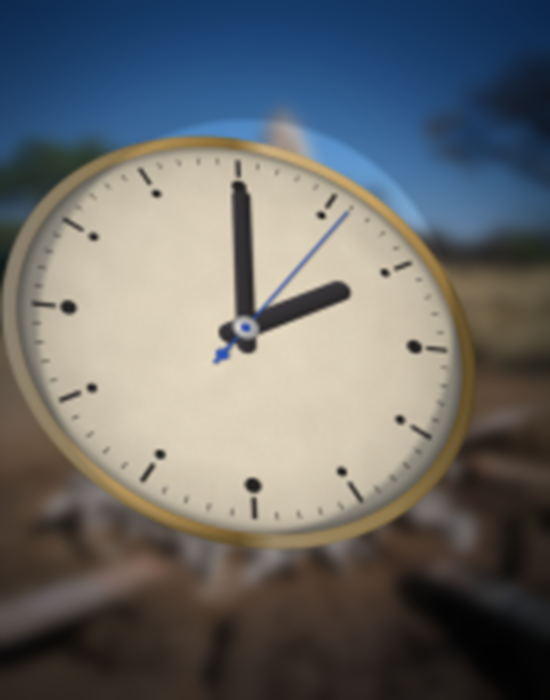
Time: **2:00:06**
